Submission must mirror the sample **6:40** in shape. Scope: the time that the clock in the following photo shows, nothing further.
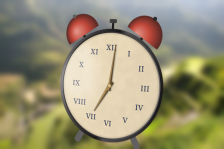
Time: **7:01**
